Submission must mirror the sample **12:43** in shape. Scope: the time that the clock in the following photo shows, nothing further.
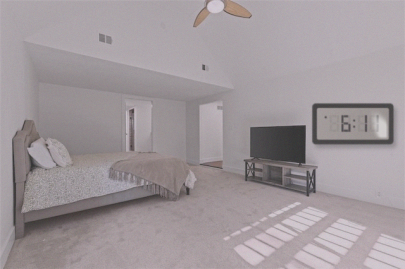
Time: **6:11**
